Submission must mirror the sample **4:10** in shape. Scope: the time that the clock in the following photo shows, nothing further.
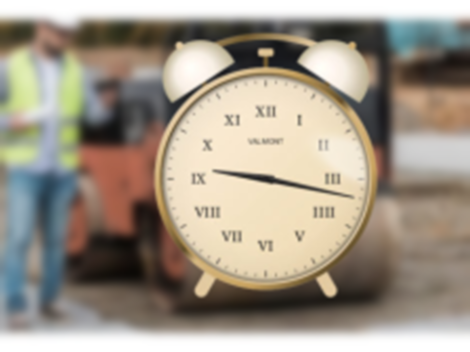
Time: **9:17**
